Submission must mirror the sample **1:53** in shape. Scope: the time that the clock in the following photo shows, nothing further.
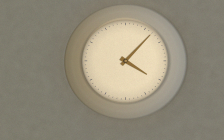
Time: **4:07**
